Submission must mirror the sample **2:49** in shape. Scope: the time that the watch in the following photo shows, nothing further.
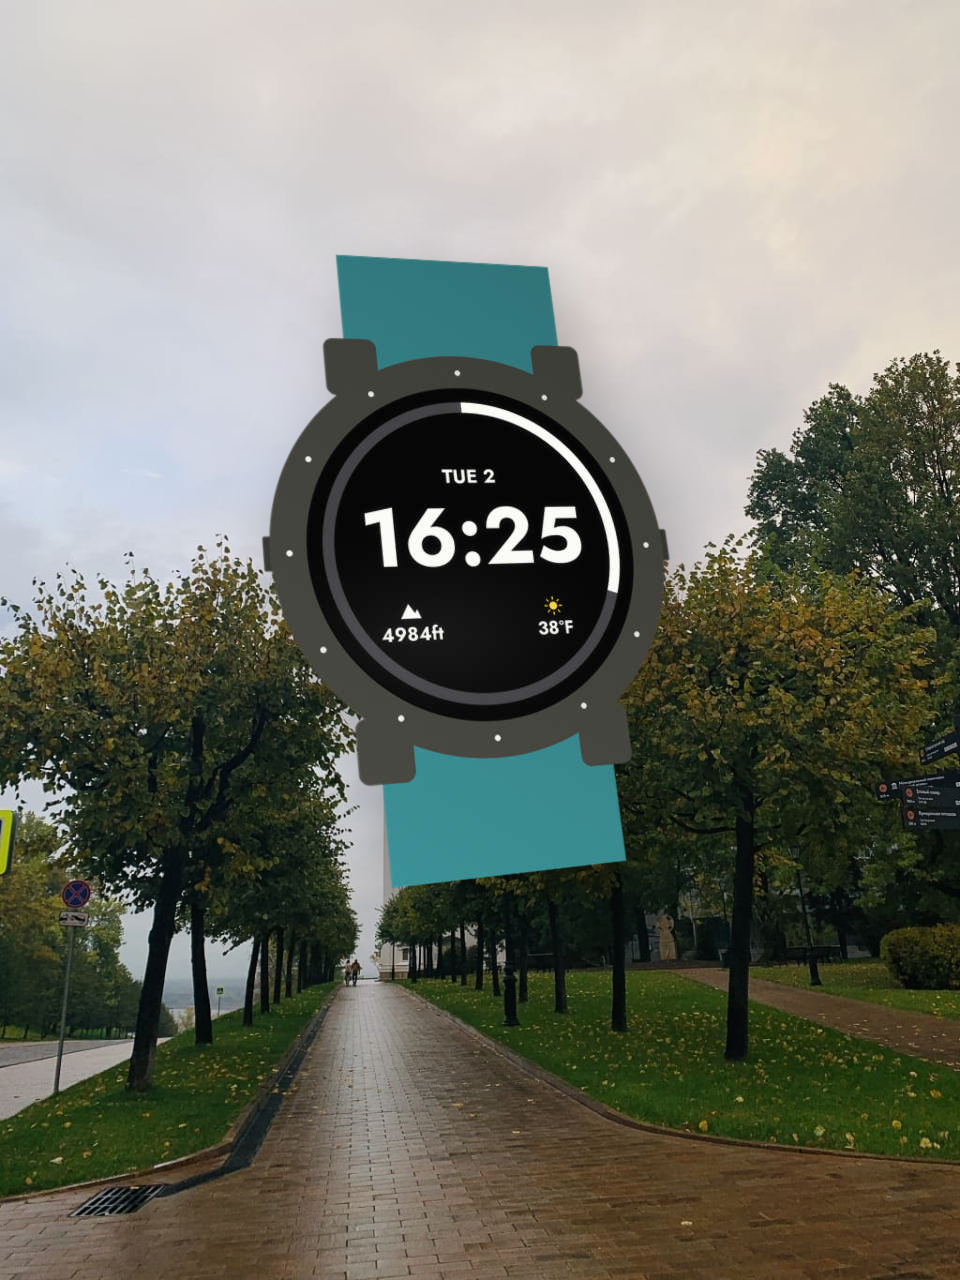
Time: **16:25**
